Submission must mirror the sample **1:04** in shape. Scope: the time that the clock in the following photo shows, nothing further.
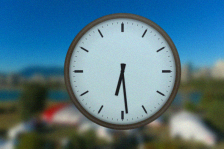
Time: **6:29**
